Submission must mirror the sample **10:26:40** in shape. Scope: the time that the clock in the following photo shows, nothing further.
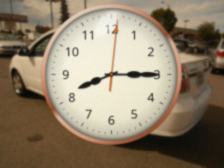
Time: **8:15:01**
